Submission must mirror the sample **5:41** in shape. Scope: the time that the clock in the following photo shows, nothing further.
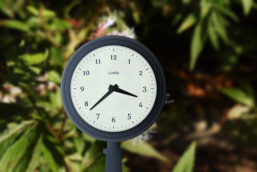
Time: **3:38**
